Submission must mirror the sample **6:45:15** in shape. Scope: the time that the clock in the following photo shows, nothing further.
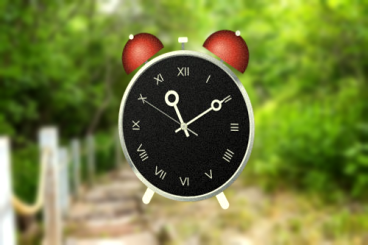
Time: **11:09:50**
